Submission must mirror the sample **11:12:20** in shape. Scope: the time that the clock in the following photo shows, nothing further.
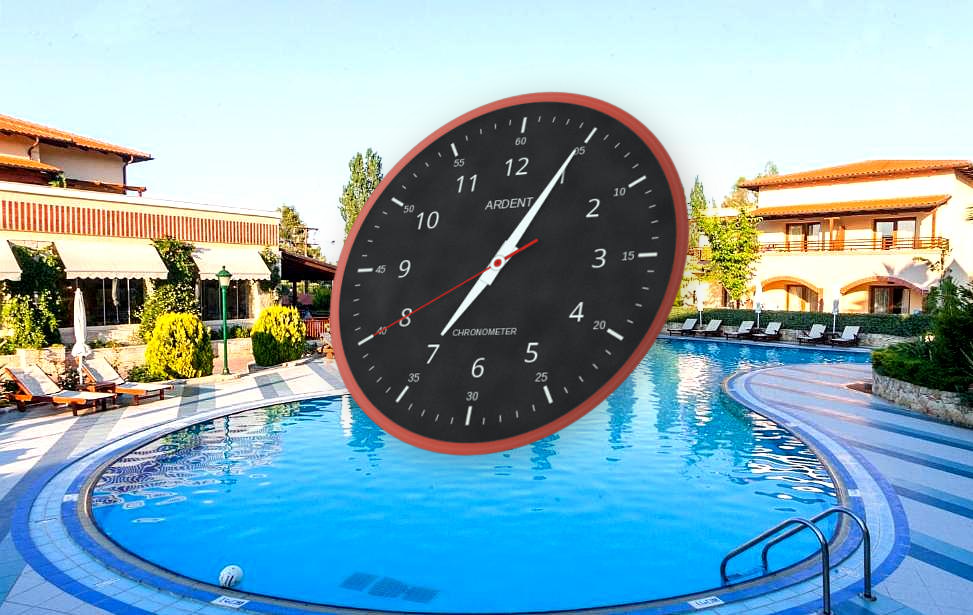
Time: **7:04:40**
